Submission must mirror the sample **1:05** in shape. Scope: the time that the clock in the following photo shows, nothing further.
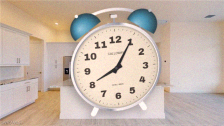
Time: **8:05**
